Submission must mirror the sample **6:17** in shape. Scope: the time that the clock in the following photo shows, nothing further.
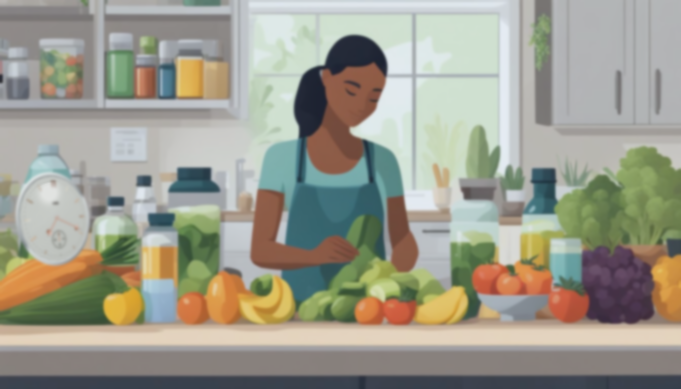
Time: **7:19**
